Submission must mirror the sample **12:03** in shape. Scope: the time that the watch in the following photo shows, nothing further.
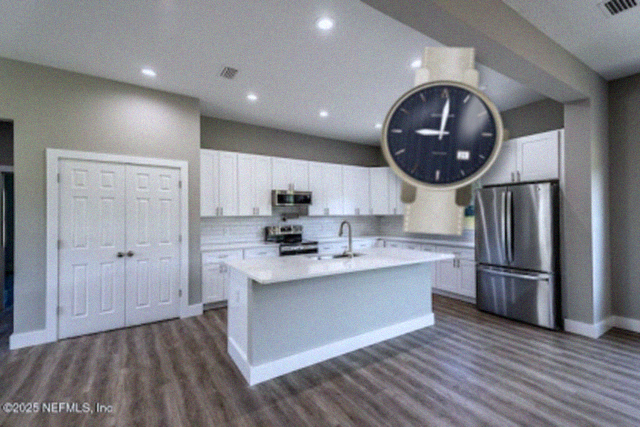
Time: **9:01**
